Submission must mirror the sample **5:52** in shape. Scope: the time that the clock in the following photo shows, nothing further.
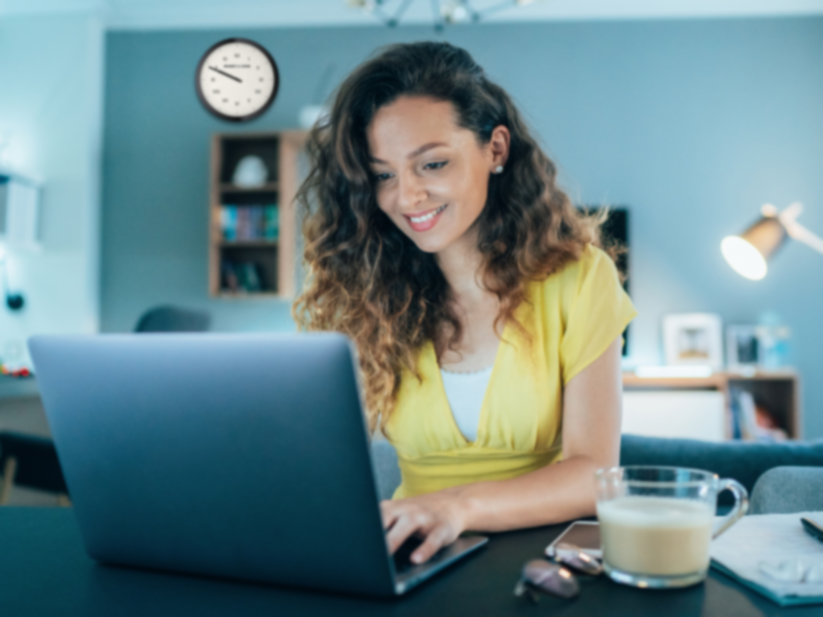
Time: **9:49**
